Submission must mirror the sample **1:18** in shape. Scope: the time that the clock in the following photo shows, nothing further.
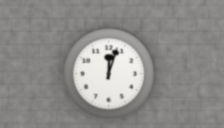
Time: **12:03**
